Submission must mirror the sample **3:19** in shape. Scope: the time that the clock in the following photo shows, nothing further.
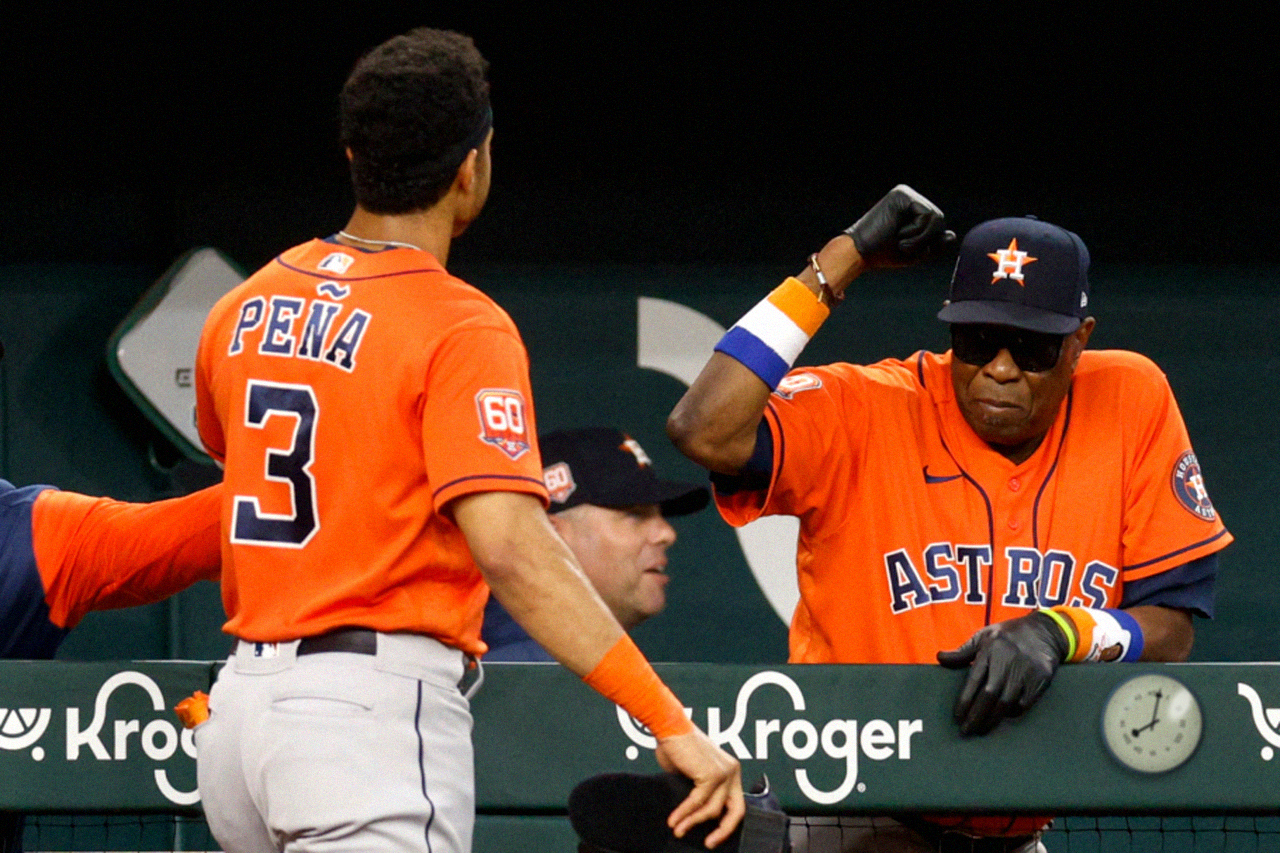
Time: **8:02**
